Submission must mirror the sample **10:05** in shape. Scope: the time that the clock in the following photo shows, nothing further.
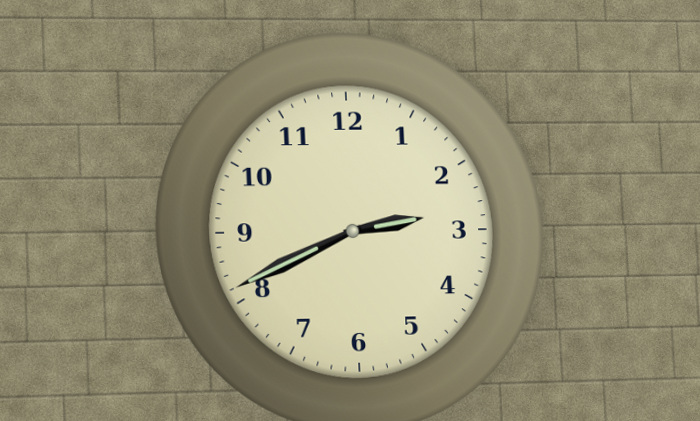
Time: **2:41**
